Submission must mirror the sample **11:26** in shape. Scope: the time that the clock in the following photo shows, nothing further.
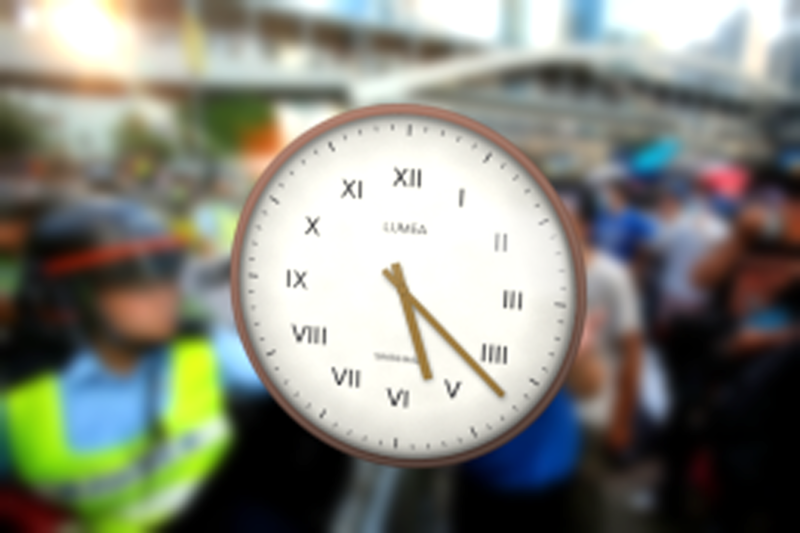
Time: **5:22**
